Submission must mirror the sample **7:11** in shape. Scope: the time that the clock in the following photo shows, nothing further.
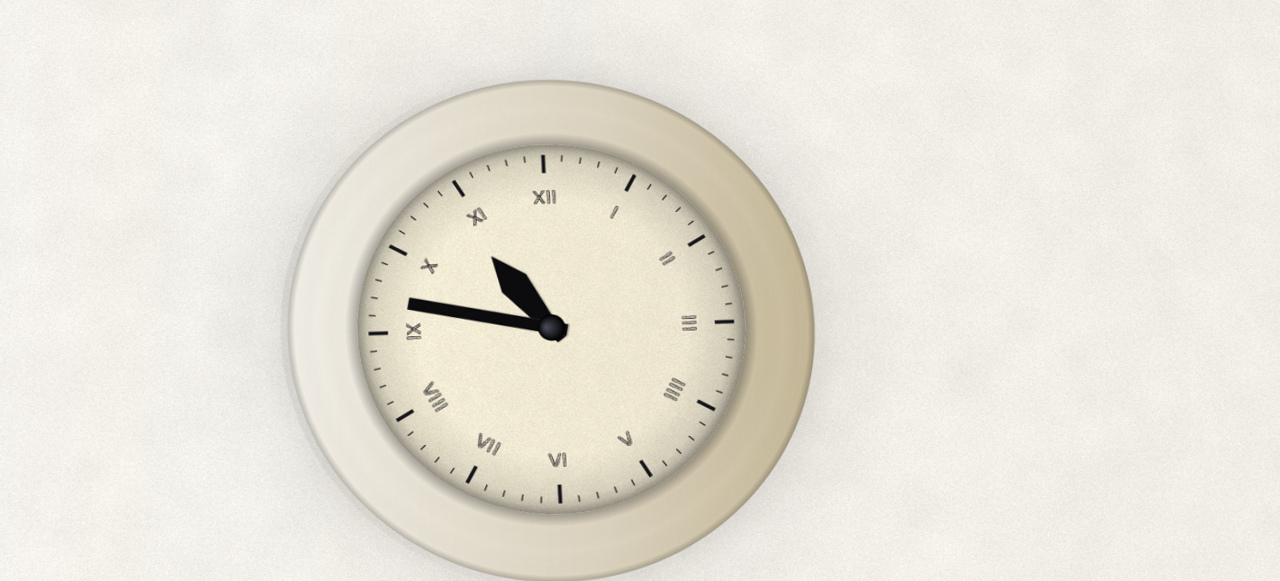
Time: **10:47**
